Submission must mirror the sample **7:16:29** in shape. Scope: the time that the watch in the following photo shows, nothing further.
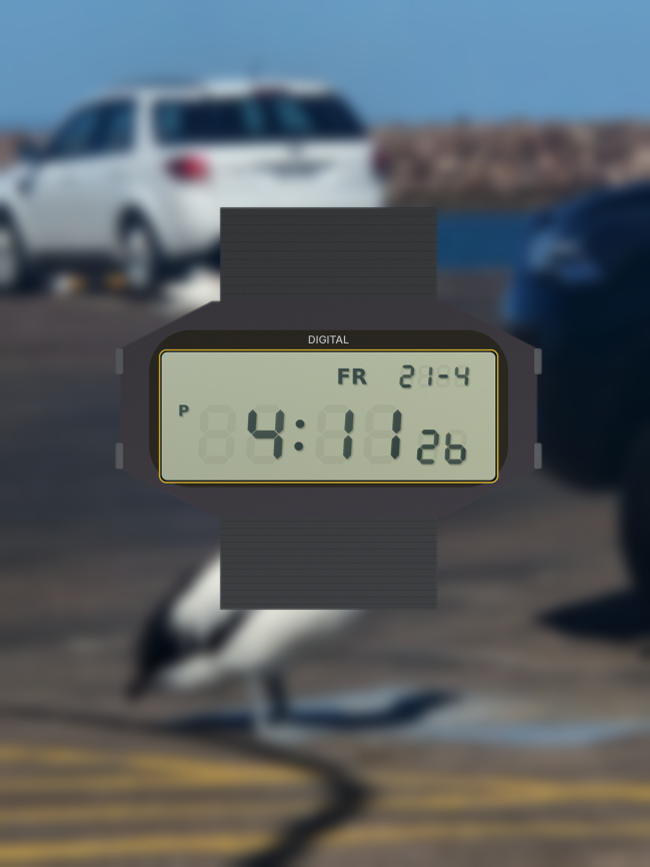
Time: **4:11:26**
